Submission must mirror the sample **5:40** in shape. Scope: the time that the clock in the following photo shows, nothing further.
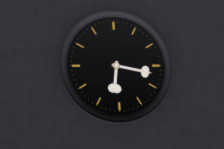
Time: **6:17**
